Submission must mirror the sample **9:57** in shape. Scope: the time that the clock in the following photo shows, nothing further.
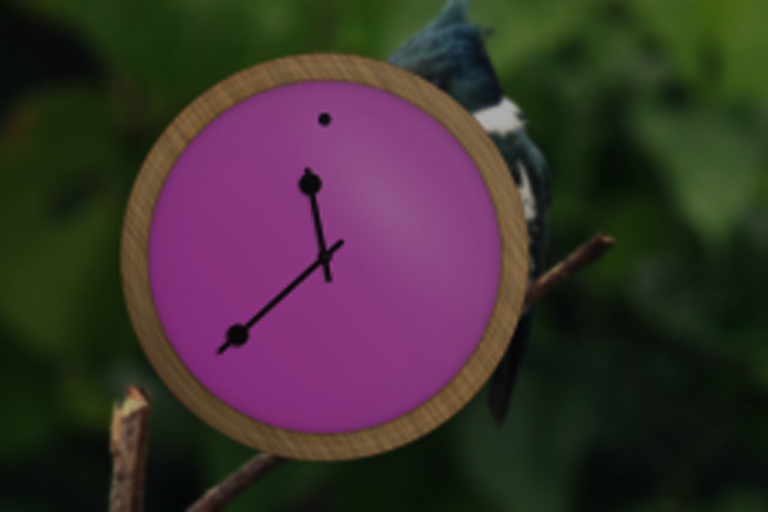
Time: **11:38**
